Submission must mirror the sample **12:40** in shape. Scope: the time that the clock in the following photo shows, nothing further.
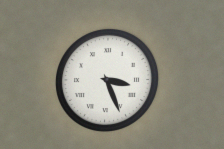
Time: **3:26**
